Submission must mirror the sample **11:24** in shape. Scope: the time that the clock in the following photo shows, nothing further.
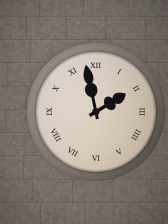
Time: **1:58**
